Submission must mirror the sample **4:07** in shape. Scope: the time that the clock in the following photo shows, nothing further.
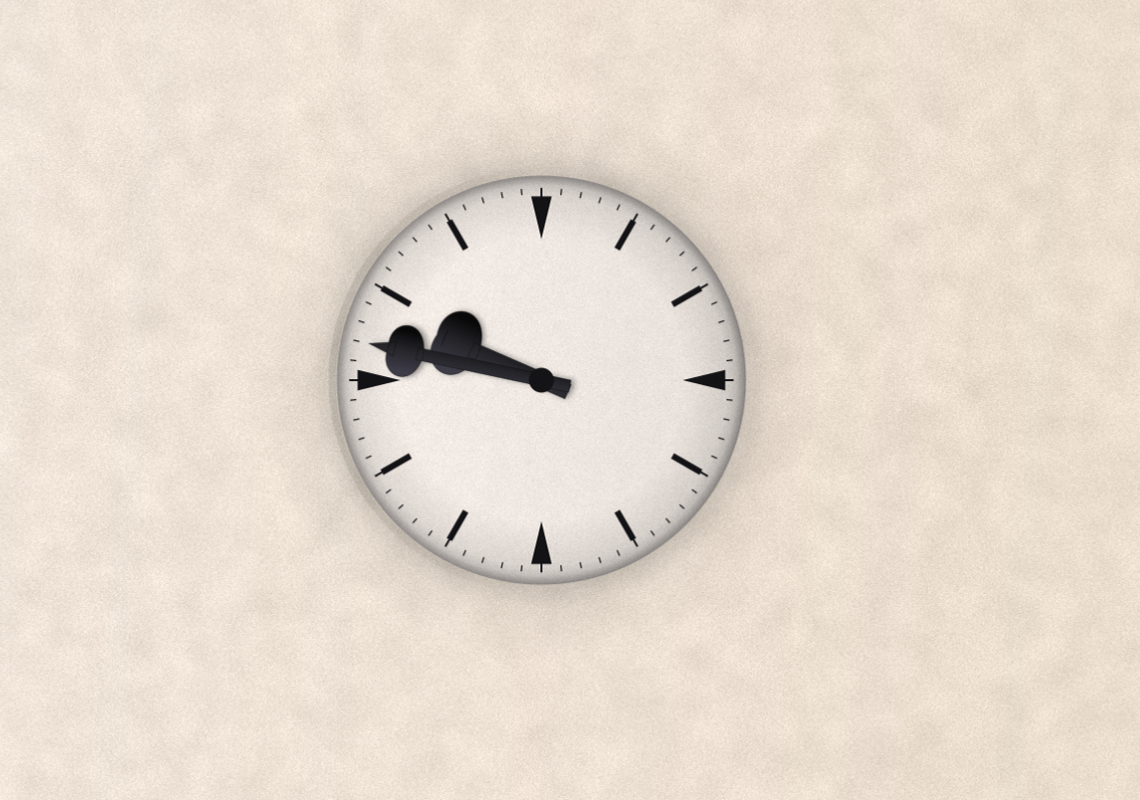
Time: **9:47**
